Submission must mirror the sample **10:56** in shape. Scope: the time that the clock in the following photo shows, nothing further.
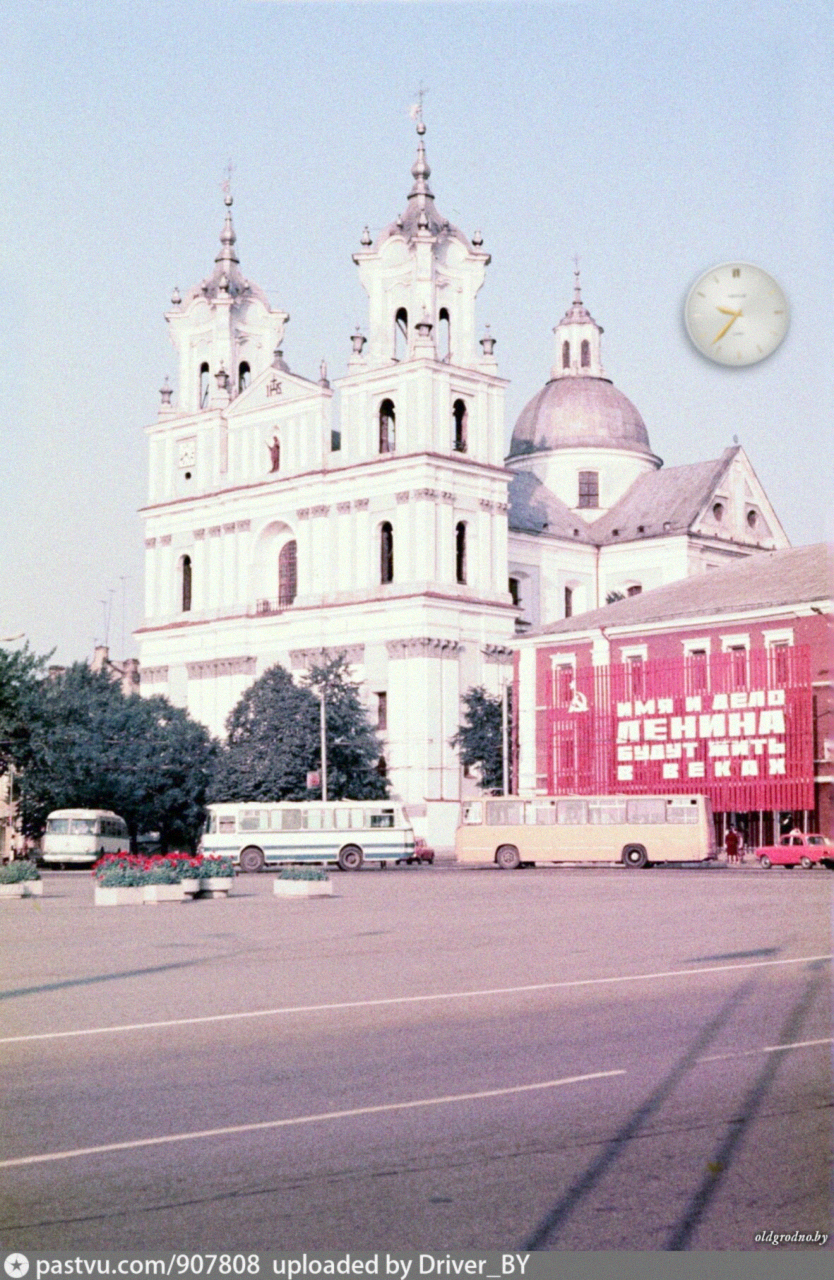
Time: **9:37**
